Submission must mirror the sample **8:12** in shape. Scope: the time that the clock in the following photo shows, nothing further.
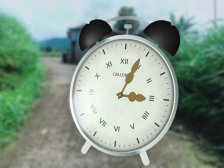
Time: **3:04**
